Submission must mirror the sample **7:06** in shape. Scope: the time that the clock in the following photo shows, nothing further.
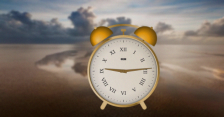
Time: **9:14**
